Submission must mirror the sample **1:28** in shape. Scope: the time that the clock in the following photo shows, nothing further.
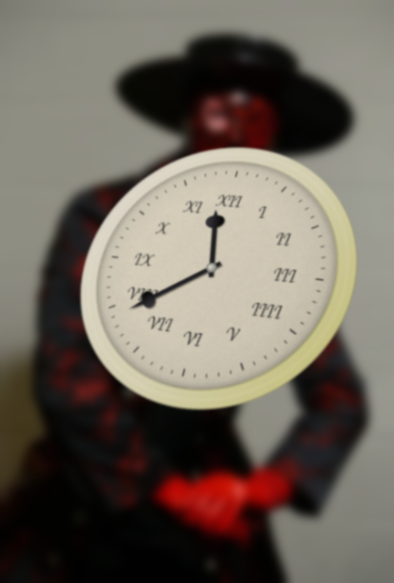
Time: **11:39**
